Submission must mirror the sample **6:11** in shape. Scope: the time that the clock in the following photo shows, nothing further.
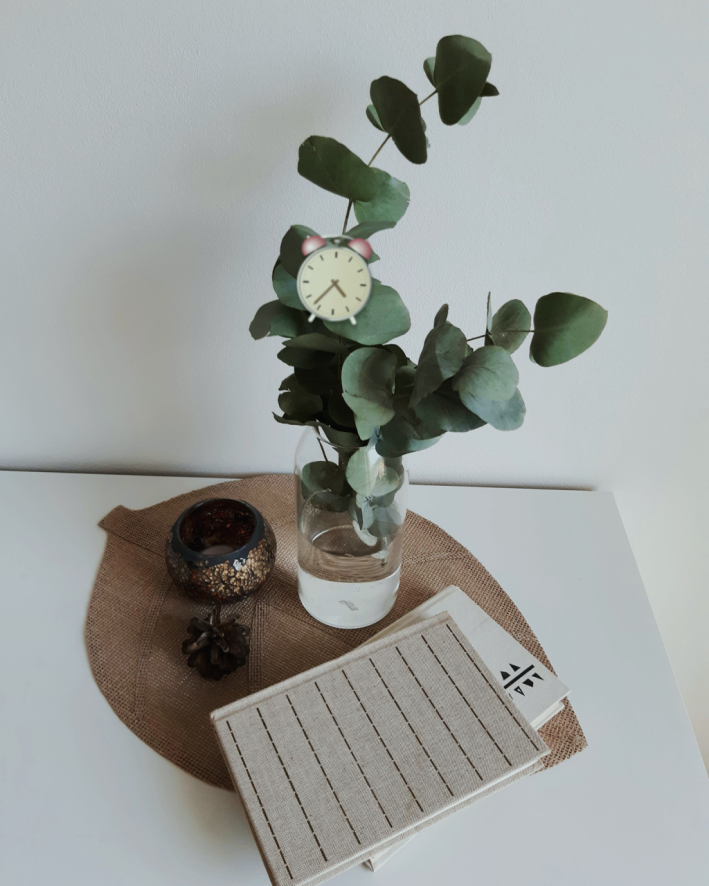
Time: **4:37**
